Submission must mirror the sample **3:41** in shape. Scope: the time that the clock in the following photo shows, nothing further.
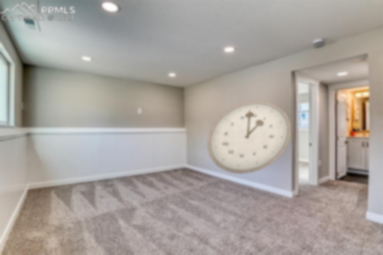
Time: **12:58**
